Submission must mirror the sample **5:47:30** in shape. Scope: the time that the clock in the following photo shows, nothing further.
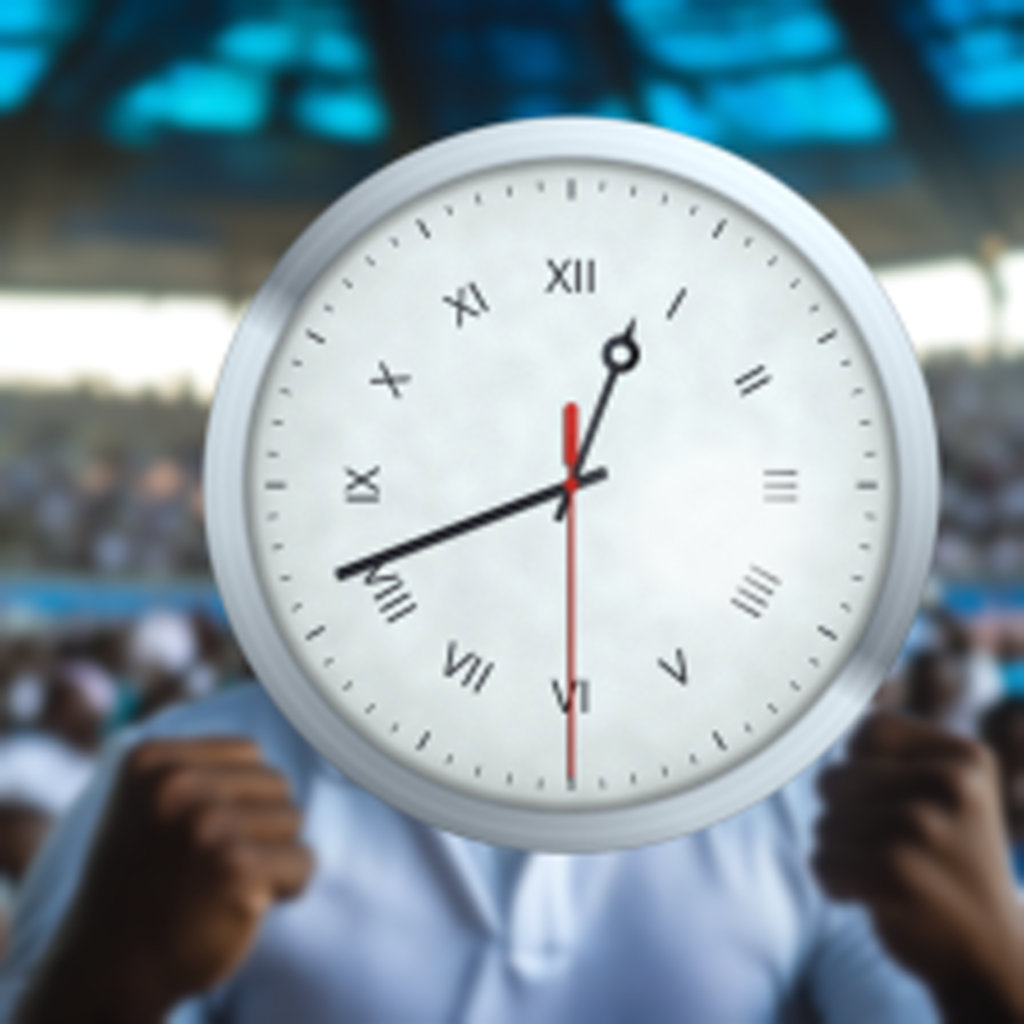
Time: **12:41:30**
